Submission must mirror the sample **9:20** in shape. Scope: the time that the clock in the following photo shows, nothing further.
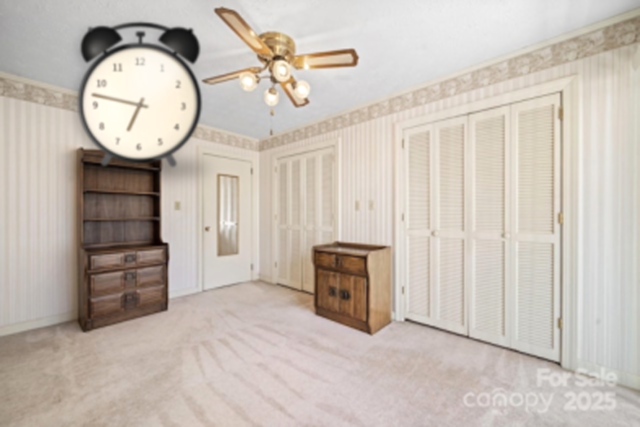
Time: **6:47**
